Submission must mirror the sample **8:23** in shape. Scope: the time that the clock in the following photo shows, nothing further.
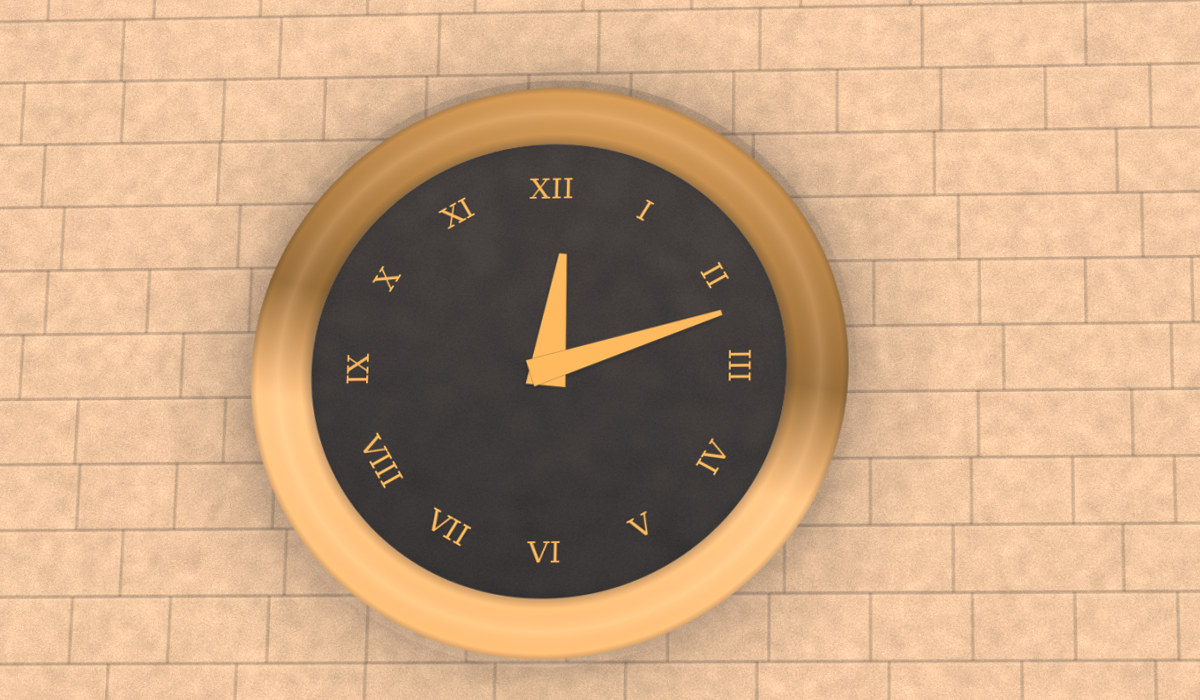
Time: **12:12**
